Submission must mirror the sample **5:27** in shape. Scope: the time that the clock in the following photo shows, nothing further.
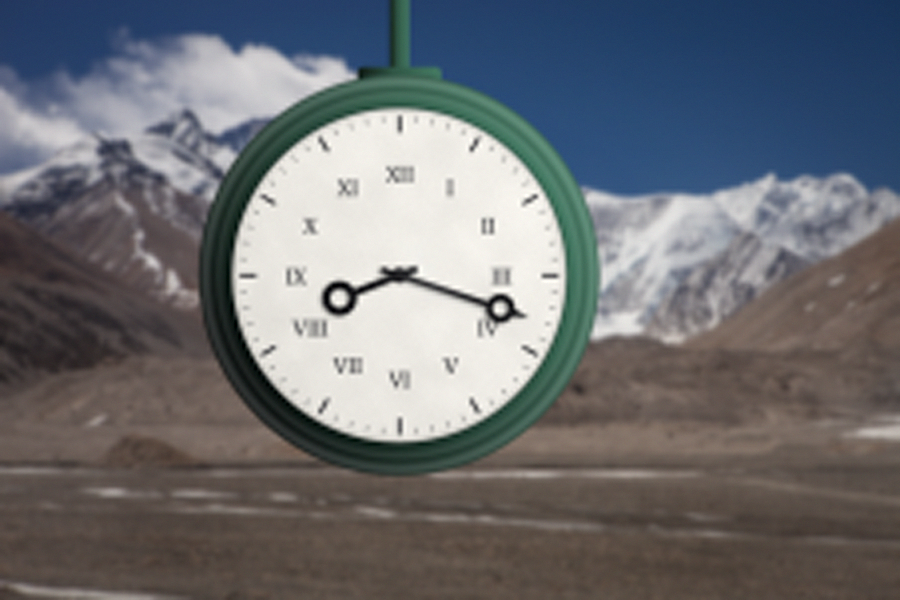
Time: **8:18**
